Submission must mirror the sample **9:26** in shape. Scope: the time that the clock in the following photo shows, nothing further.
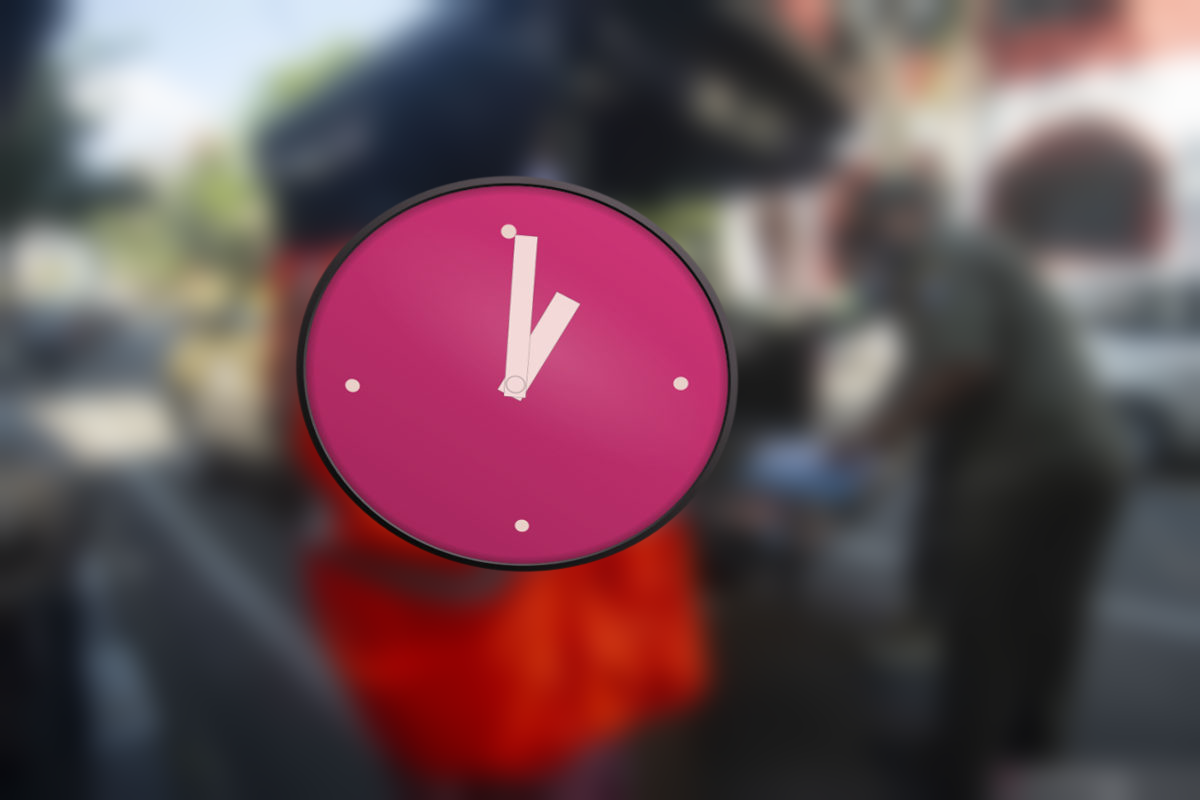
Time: **1:01**
